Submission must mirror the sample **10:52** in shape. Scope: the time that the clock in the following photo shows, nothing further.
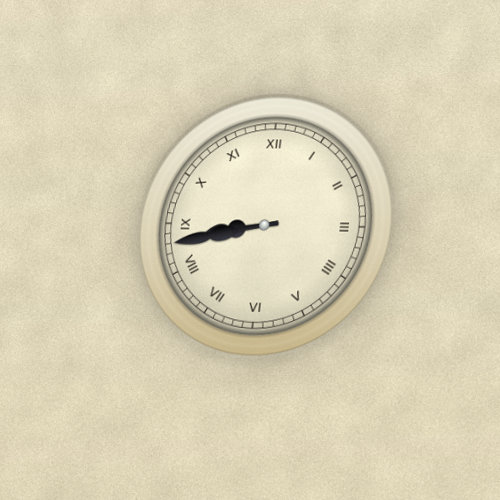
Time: **8:43**
